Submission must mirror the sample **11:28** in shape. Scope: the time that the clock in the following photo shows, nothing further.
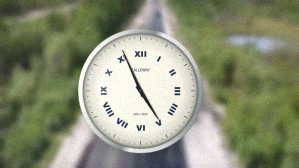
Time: **4:56**
